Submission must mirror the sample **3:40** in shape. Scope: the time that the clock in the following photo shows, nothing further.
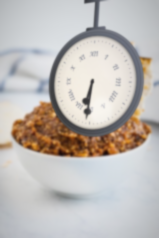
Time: **6:31**
